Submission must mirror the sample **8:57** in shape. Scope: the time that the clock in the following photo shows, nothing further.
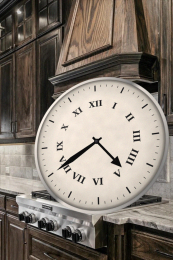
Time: **4:40**
